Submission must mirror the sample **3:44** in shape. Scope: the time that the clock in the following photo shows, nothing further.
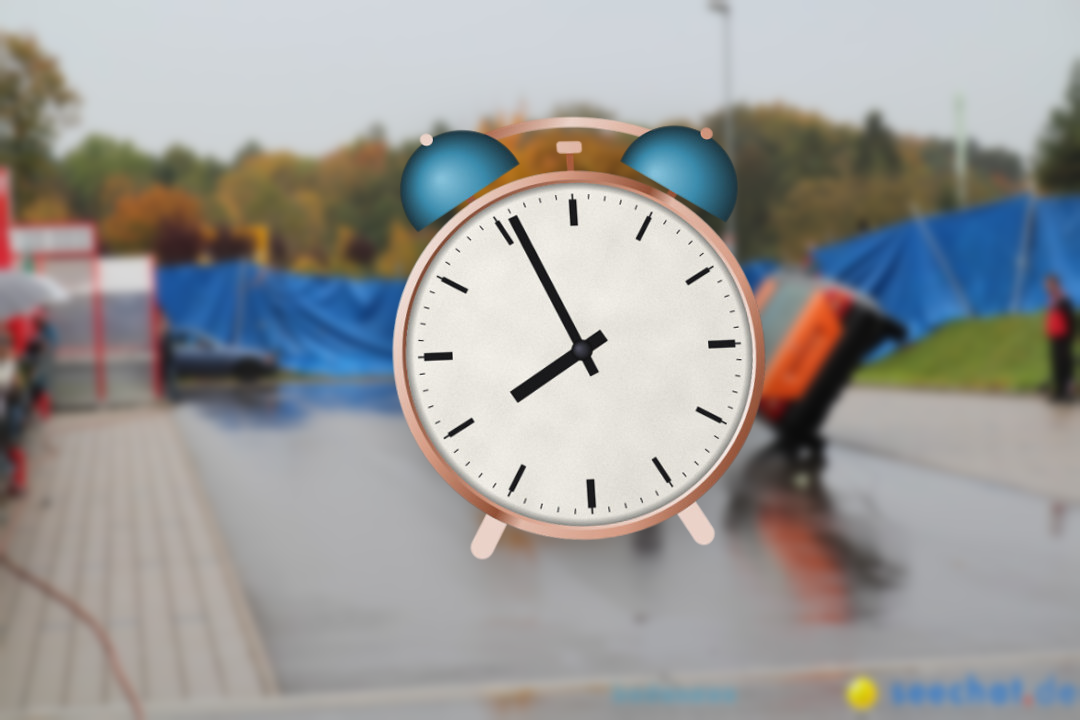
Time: **7:56**
